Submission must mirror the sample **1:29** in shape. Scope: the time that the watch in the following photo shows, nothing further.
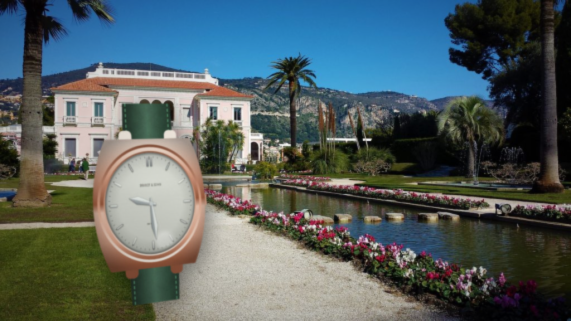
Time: **9:29**
